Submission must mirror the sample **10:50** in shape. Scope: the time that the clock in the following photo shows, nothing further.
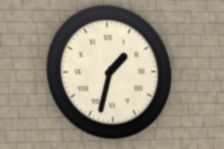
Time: **1:33**
